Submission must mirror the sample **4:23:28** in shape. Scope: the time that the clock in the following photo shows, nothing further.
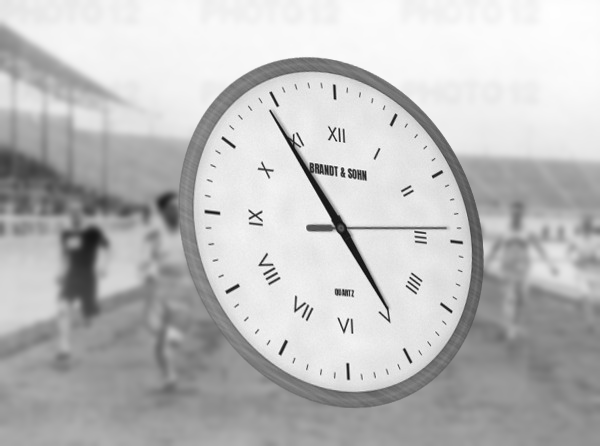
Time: **4:54:14**
